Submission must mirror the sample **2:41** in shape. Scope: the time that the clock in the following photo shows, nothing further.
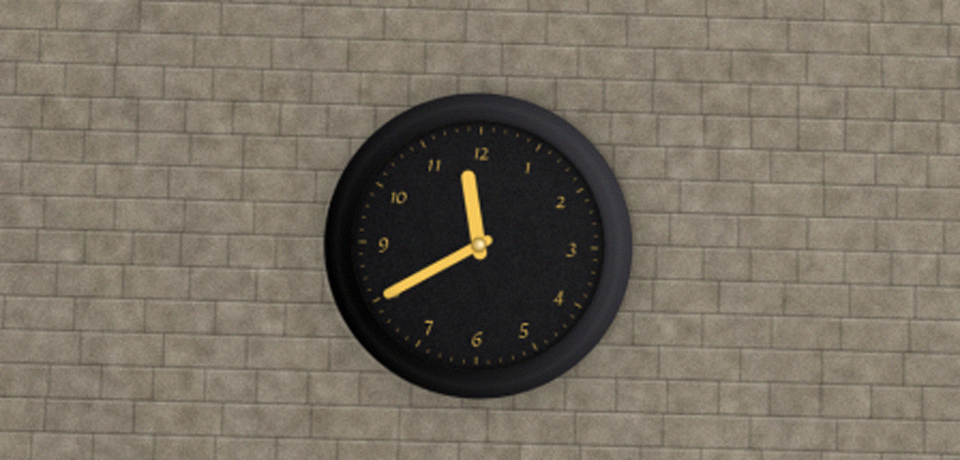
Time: **11:40**
